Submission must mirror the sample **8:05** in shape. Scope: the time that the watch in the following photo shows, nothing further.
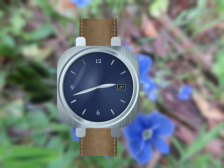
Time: **2:42**
